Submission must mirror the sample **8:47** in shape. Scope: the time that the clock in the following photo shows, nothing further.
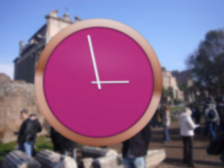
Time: **2:58**
